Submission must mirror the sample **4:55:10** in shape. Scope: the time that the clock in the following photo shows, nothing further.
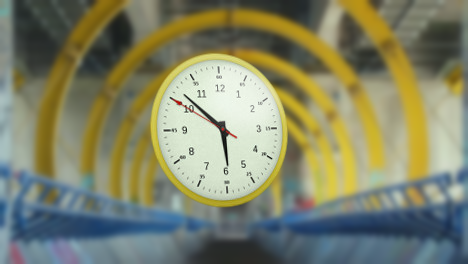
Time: **5:51:50**
